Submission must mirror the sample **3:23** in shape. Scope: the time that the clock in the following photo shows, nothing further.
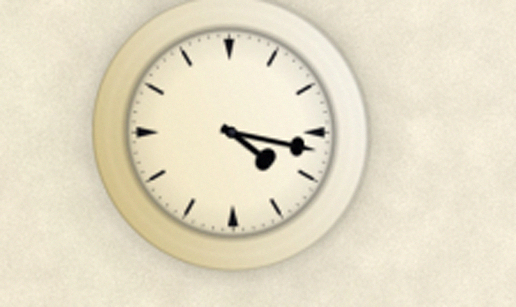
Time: **4:17**
